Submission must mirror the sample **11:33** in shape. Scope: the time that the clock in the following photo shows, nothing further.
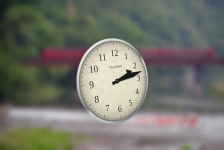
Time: **2:13**
